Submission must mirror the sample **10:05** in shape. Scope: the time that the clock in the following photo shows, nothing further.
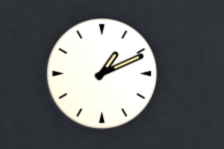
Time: **1:11**
